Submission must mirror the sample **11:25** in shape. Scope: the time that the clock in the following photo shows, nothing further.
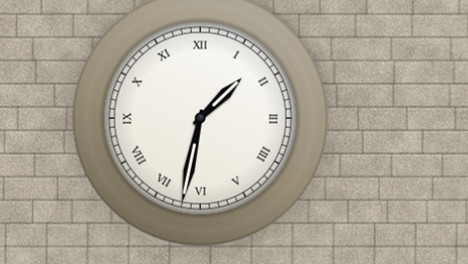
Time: **1:32**
